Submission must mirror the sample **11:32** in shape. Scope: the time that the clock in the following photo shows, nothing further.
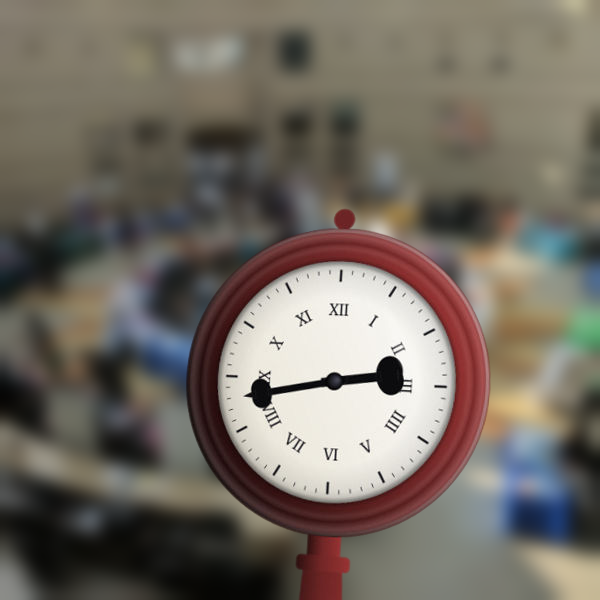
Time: **2:43**
